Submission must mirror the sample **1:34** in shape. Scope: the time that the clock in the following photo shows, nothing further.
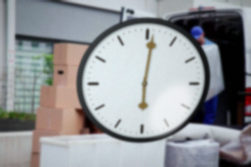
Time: **6:01**
